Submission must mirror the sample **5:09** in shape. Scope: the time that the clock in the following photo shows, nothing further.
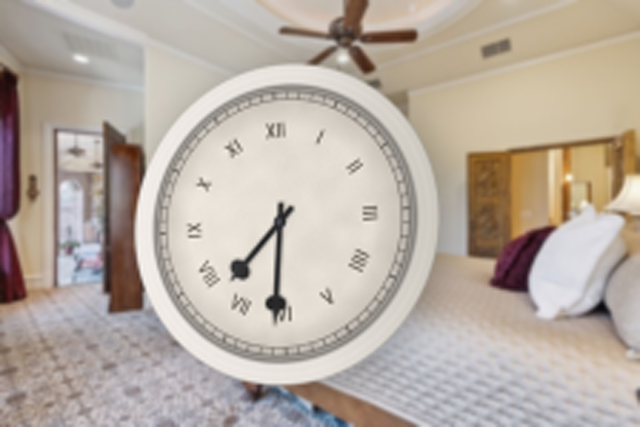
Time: **7:31**
